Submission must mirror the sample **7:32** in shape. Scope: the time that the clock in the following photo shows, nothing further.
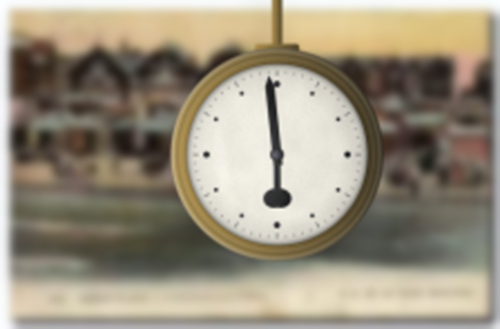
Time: **5:59**
